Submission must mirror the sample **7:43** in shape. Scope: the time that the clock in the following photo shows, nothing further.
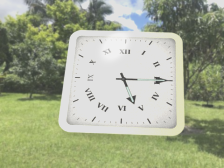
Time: **5:15**
